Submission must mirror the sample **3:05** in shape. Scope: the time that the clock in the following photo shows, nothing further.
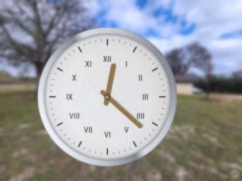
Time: **12:22**
